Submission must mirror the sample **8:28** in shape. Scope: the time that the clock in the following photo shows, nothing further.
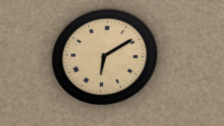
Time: **6:09**
